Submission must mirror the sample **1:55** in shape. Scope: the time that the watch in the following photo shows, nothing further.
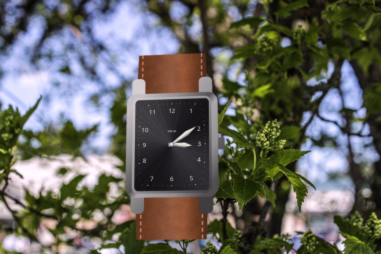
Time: **3:09**
